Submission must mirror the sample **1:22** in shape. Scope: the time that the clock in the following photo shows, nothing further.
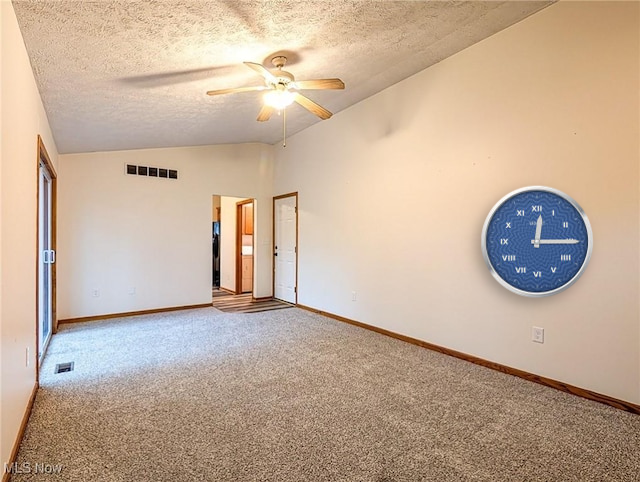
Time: **12:15**
